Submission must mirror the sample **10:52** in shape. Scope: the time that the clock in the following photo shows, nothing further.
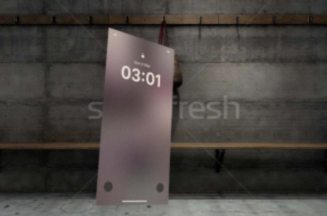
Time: **3:01**
